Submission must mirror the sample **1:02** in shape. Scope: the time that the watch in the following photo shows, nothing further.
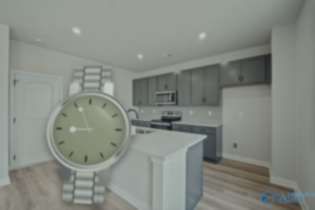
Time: **8:56**
